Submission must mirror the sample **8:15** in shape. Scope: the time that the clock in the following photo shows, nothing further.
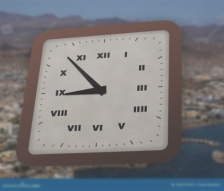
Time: **8:53**
